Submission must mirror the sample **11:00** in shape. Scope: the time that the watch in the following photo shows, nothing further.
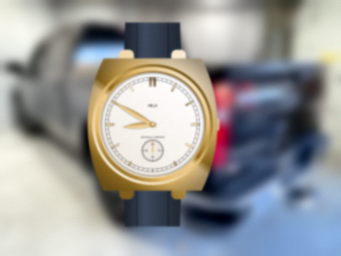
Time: **8:50**
